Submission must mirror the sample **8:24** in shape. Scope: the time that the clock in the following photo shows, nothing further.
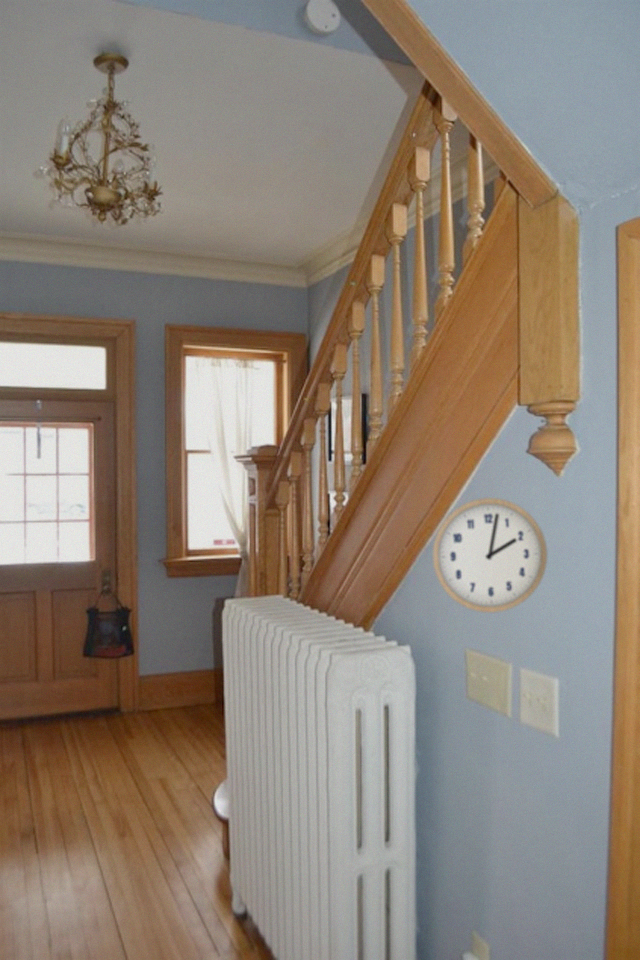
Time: **2:02**
